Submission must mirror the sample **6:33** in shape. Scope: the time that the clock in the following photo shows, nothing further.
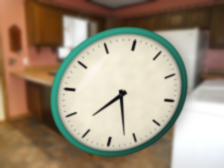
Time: **7:27**
